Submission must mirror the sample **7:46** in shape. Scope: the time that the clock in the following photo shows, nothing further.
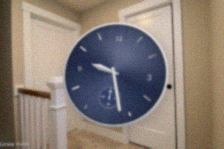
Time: **9:27**
